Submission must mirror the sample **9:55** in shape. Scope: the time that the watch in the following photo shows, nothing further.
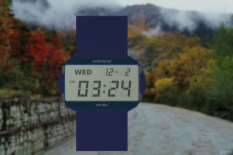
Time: **3:24**
